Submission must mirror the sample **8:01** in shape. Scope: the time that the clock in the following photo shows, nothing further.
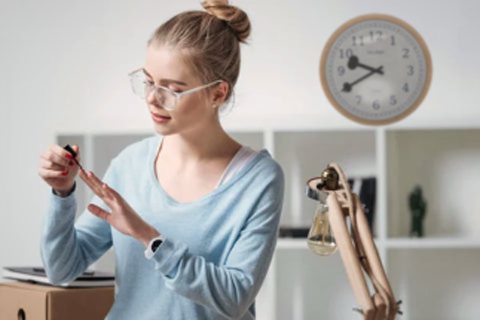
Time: **9:40**
